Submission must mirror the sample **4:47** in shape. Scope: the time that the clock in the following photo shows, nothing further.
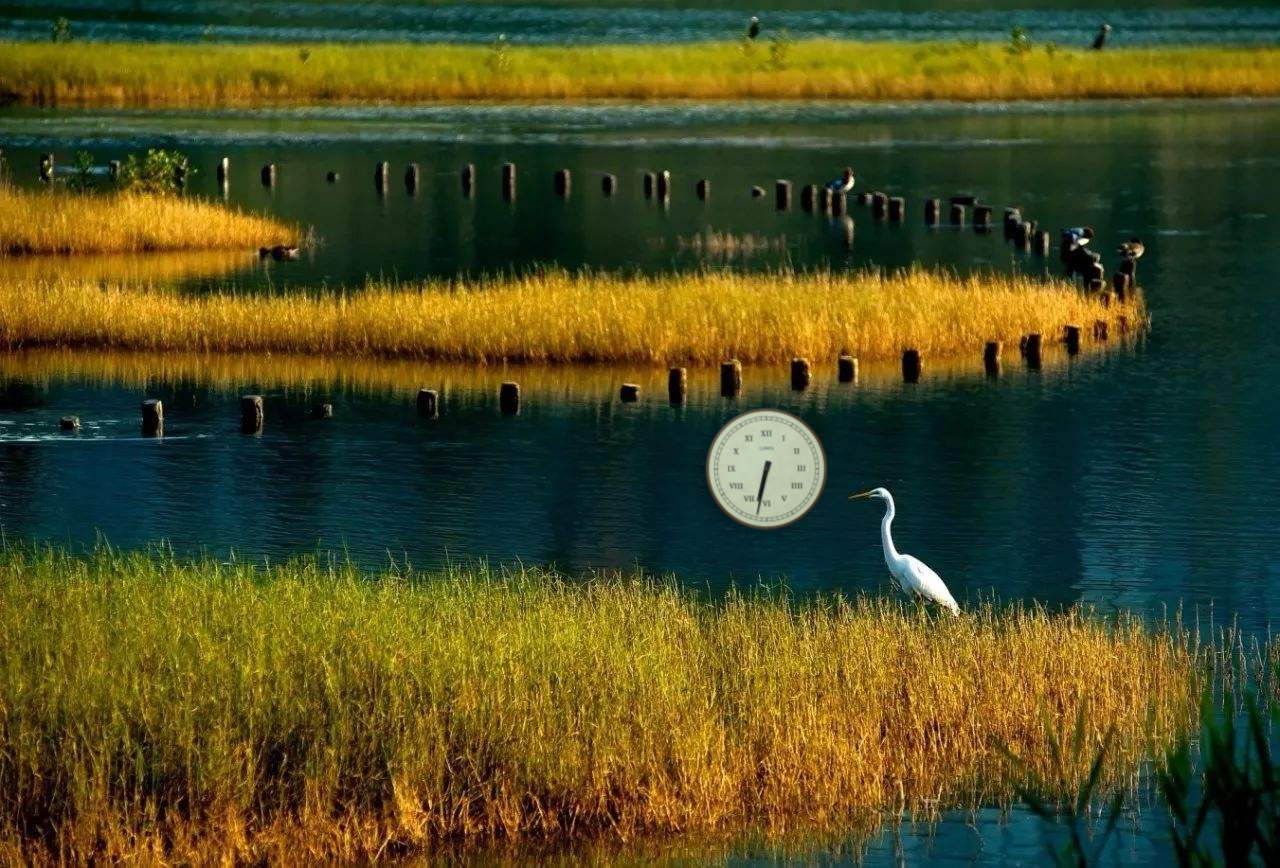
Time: **6:32**
